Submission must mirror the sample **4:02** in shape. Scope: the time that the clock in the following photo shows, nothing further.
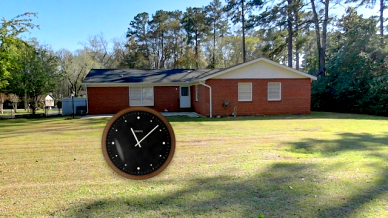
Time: **11:08**
